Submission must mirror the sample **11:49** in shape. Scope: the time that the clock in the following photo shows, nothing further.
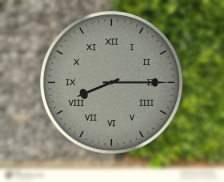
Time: **8:15**
